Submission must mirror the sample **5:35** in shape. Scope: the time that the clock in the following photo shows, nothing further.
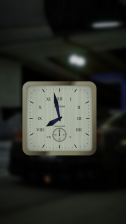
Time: **7:58**
